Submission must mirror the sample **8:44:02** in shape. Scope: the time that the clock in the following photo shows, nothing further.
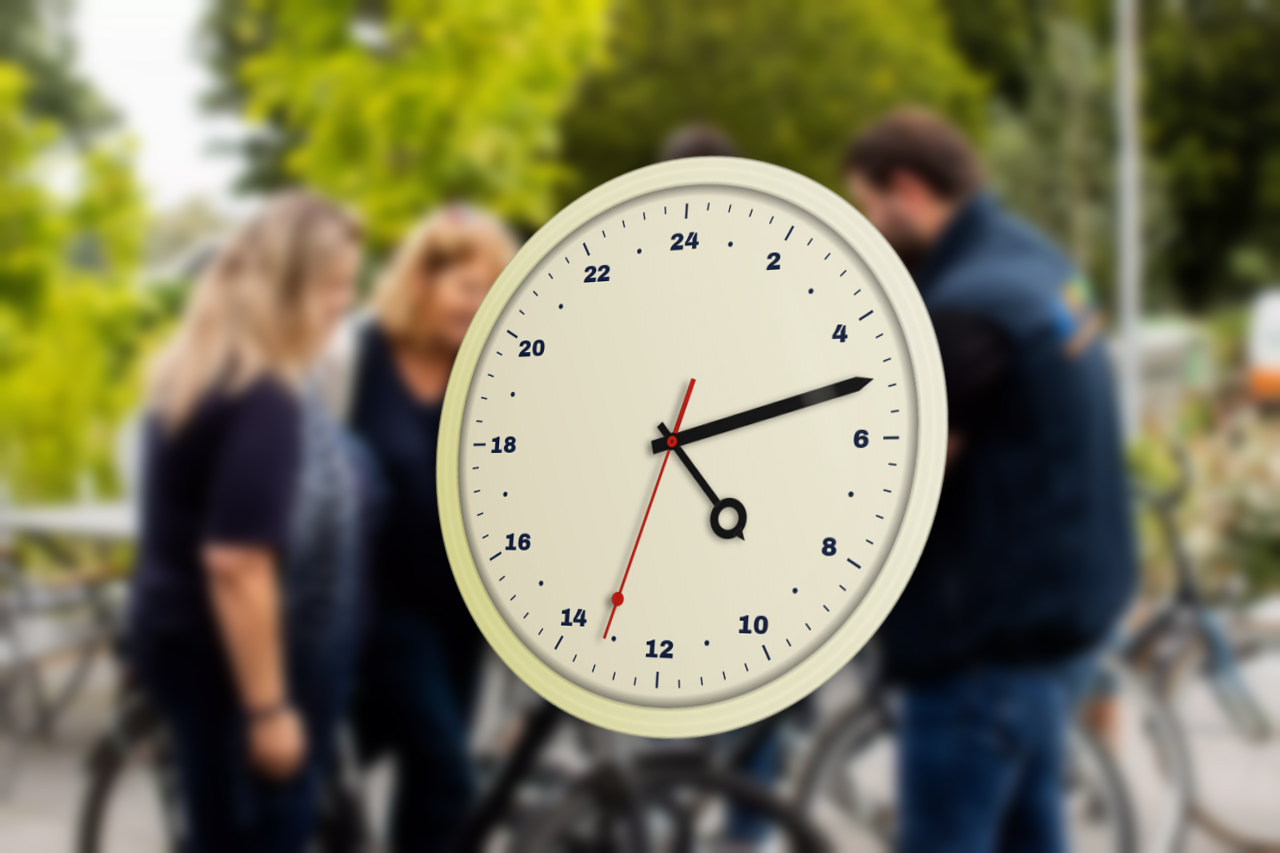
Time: **9:12:33**
